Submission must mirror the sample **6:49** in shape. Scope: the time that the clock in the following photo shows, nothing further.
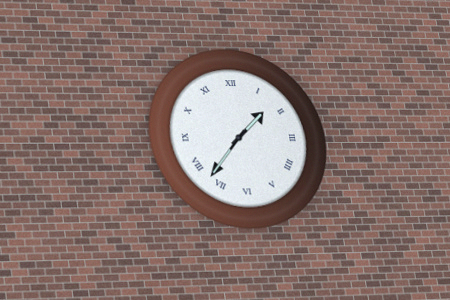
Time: **1:37**
